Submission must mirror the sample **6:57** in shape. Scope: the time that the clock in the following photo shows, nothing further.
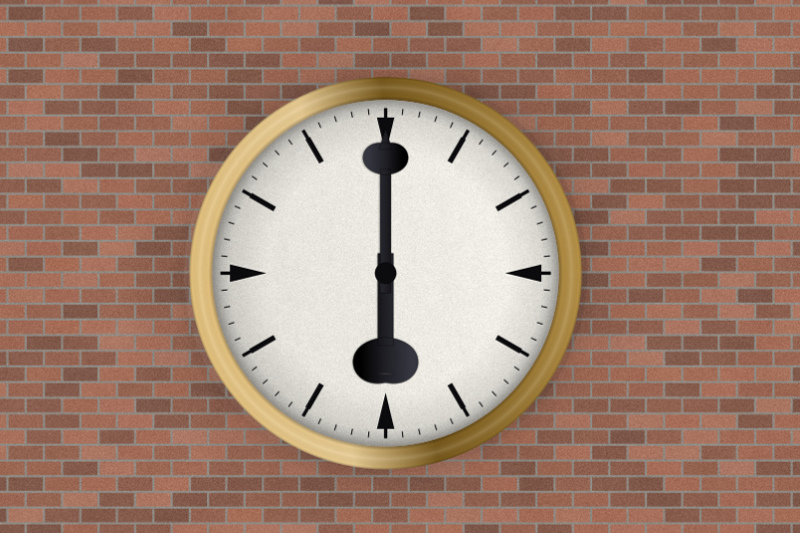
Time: **6:00**
